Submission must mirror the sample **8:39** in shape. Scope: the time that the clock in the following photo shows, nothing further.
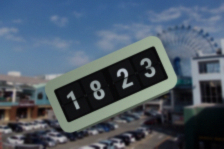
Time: **18:23**
